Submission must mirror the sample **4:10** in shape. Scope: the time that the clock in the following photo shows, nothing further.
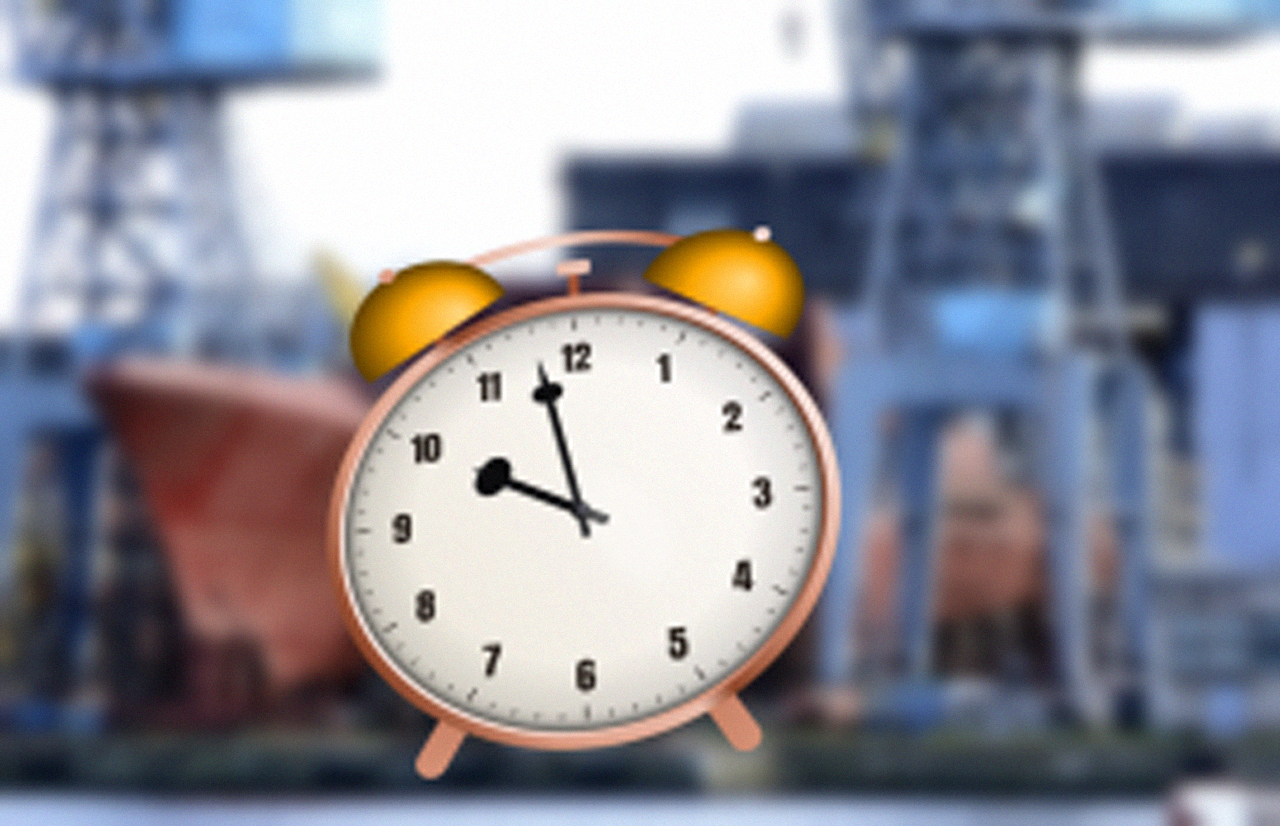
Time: **9:58**
